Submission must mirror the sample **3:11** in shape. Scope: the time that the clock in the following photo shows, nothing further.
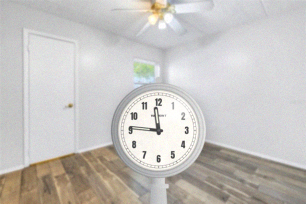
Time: **11:46**
